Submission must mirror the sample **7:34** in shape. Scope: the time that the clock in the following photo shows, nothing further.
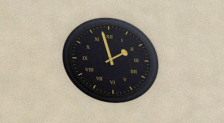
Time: **1:58**
